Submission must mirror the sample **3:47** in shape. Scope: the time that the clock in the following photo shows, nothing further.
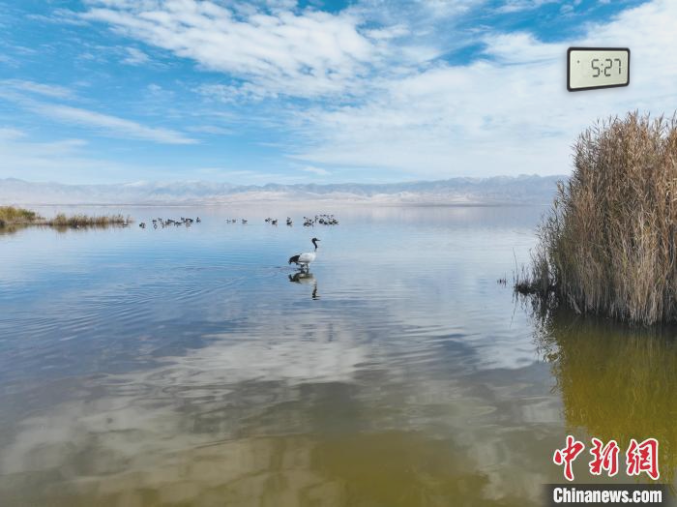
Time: **5:27**
